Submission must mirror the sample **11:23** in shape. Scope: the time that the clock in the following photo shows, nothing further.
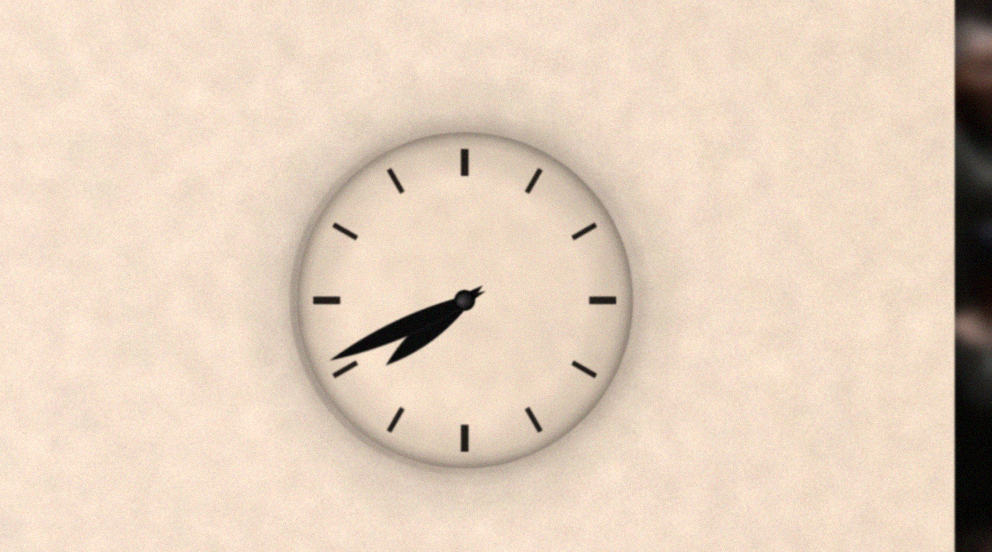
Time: **7:41**
